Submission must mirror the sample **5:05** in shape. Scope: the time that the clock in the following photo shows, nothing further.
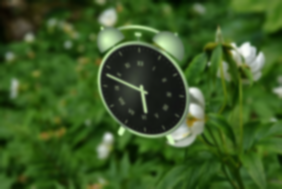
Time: **5:48**
